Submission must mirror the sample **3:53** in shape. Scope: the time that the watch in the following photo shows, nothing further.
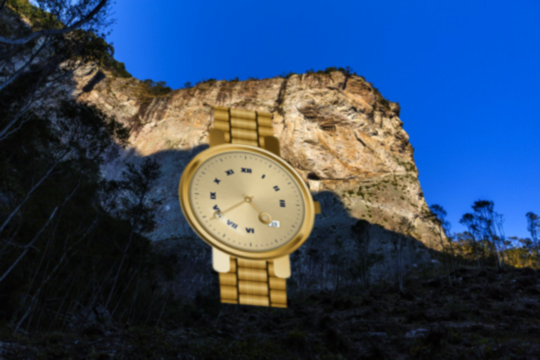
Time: **4:39**
